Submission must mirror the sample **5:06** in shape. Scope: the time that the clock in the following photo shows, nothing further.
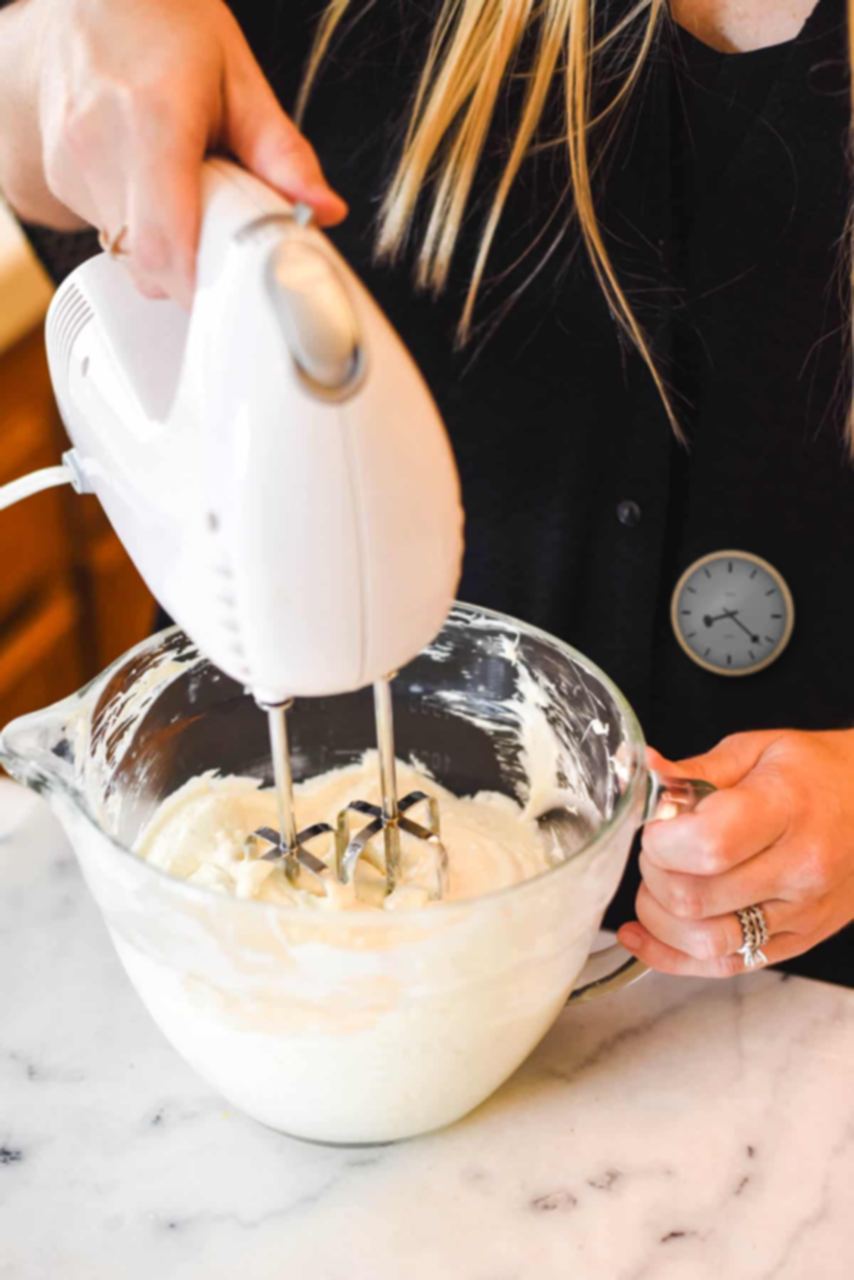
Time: **8:22**
